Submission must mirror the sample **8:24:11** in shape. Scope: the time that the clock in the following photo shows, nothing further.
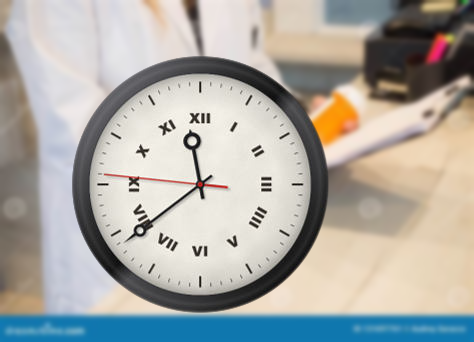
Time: **11:38:46**
